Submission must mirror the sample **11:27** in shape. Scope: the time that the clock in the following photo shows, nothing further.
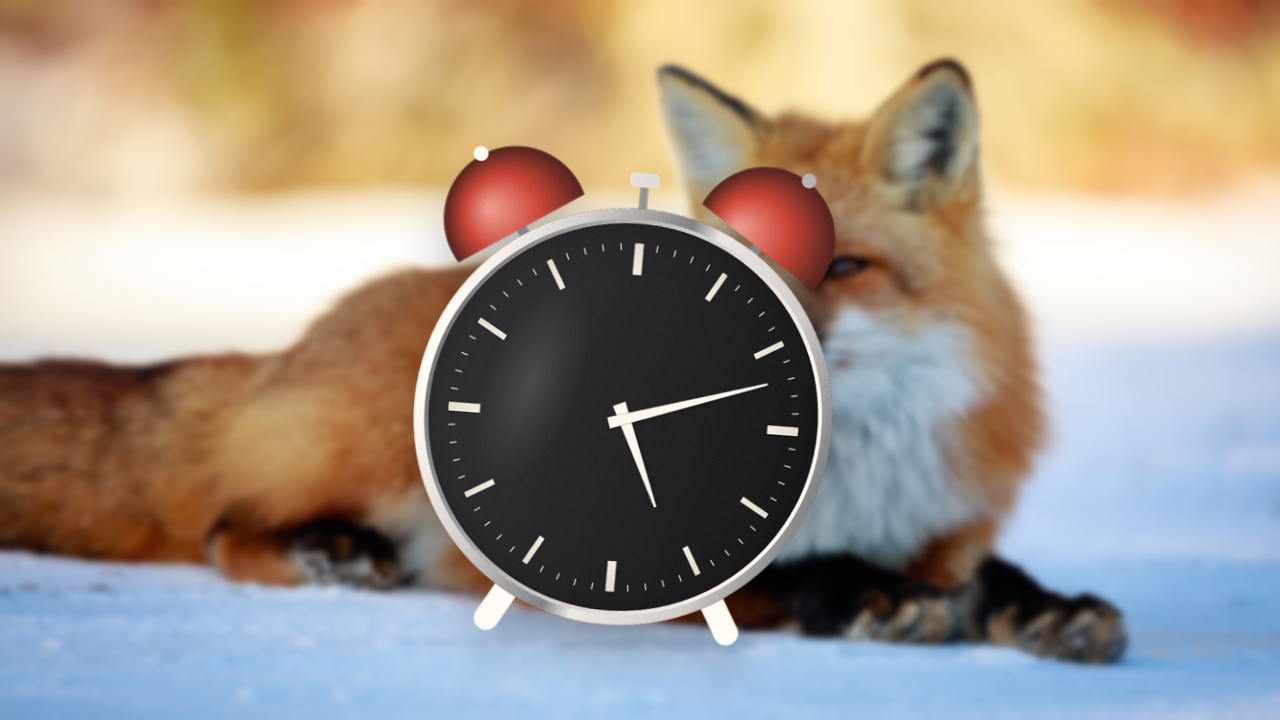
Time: **5:12**
